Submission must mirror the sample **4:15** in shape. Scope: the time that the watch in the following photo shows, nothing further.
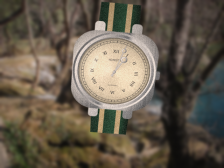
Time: **1:03**
